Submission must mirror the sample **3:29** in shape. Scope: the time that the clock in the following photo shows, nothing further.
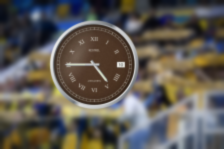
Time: **4:45**
